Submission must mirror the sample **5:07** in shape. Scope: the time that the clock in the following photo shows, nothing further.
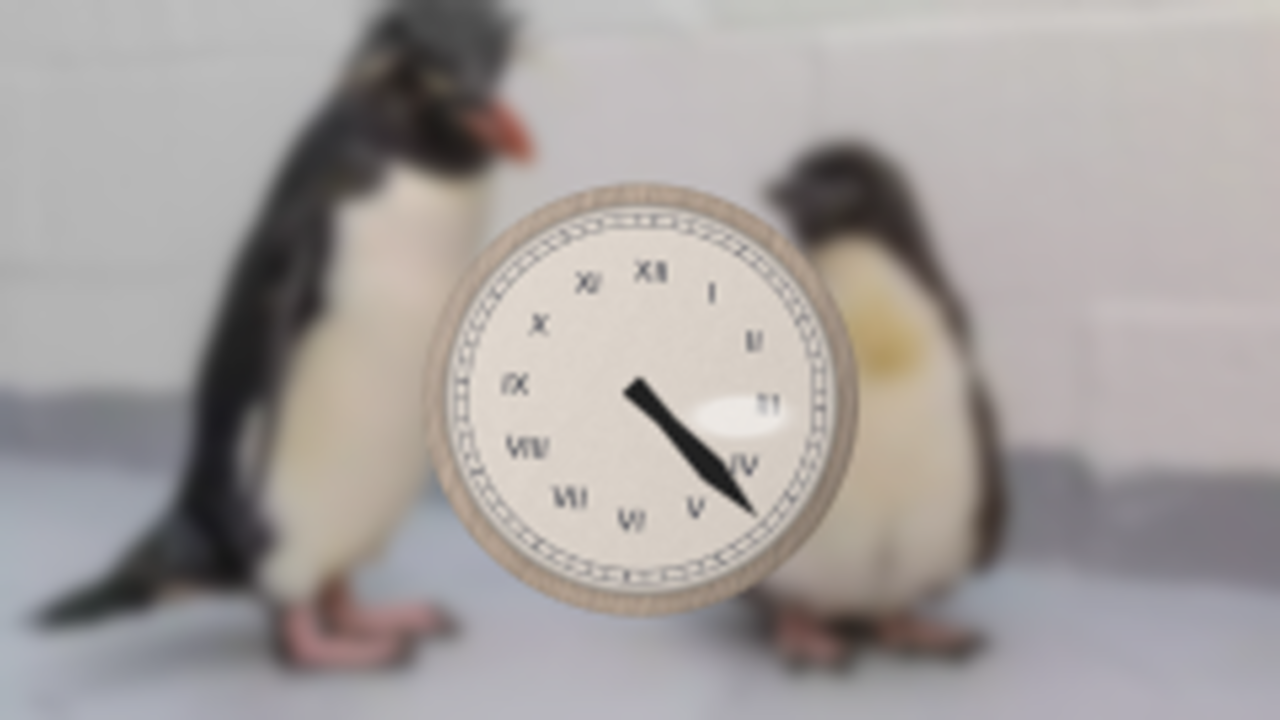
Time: **4:22**
